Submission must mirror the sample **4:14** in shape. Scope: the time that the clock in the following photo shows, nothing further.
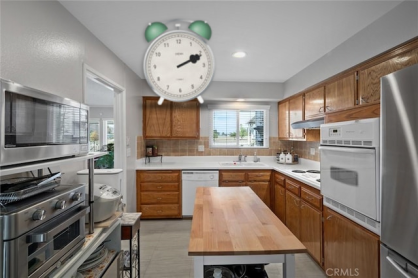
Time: **2:11**
